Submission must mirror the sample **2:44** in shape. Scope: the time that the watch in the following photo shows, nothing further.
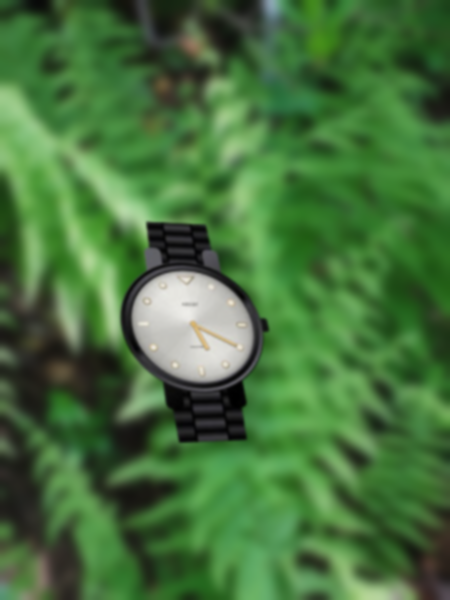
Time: **5:20**
